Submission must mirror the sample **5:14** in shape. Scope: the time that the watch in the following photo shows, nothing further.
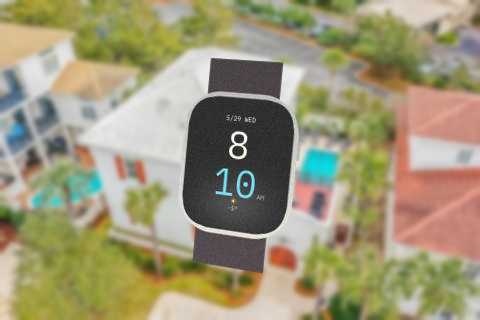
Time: **8:10**
